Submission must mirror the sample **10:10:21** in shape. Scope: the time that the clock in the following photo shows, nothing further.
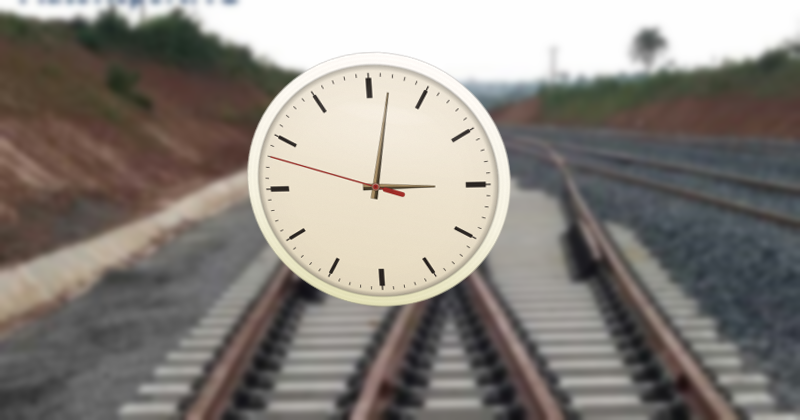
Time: **3:01:48**
